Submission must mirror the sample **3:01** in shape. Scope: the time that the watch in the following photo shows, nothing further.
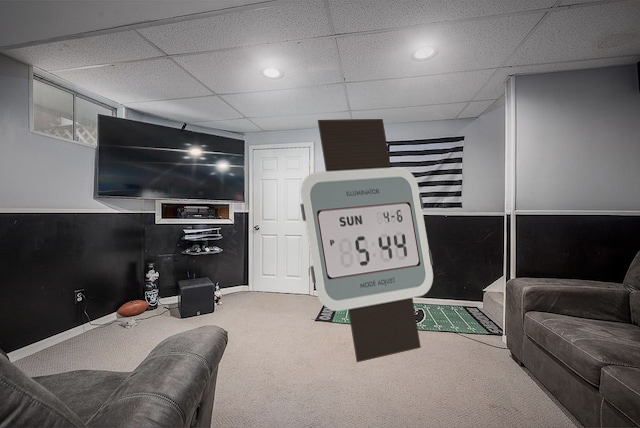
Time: **5:44**
